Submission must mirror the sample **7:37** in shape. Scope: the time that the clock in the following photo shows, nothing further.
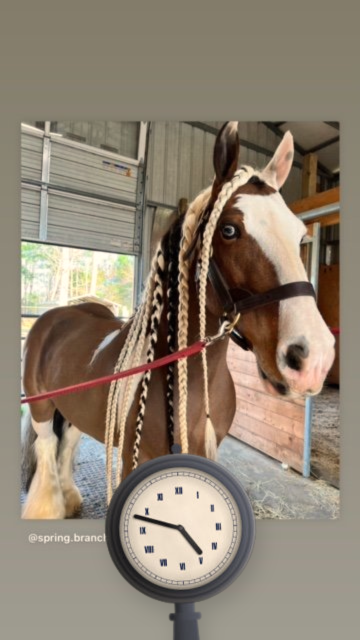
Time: **4:48**
